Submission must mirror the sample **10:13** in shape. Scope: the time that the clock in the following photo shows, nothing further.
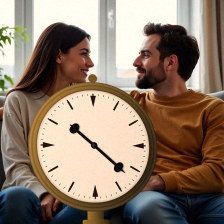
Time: **10:22**
